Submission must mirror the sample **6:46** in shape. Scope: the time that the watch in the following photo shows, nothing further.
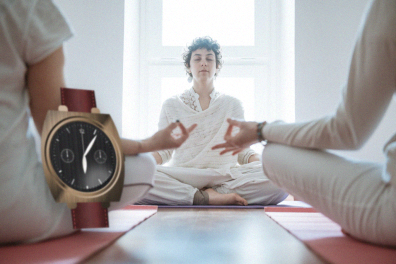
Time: **6:06**
